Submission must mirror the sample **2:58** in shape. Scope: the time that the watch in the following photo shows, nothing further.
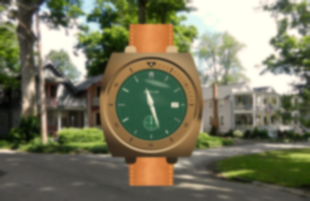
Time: **11:27**
